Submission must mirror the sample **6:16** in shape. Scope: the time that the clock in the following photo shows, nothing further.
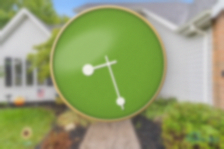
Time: **8:27**
